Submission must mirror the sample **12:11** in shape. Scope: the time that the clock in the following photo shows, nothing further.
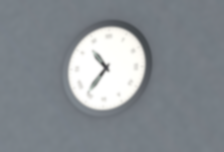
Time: **10:36**
